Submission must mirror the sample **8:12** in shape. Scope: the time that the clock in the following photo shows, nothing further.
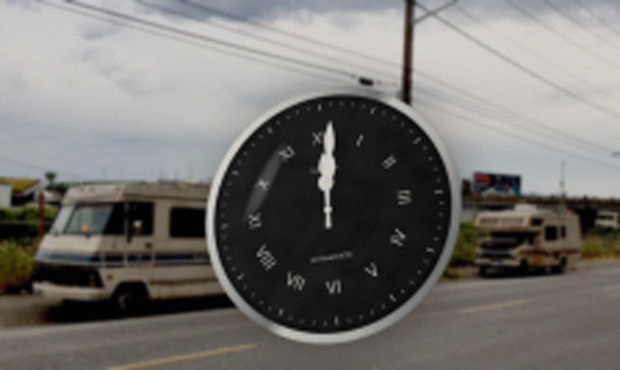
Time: **12:01**
